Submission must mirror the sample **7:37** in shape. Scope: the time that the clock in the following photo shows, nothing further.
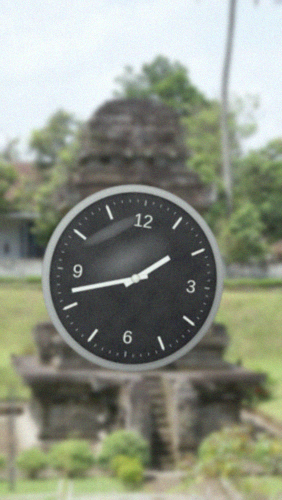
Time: **1:42**
